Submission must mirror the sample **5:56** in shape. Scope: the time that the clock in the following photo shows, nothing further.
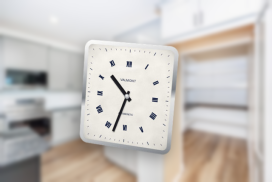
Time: **10:33**
